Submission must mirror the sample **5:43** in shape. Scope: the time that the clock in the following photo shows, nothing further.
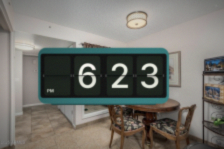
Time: **6:23**
